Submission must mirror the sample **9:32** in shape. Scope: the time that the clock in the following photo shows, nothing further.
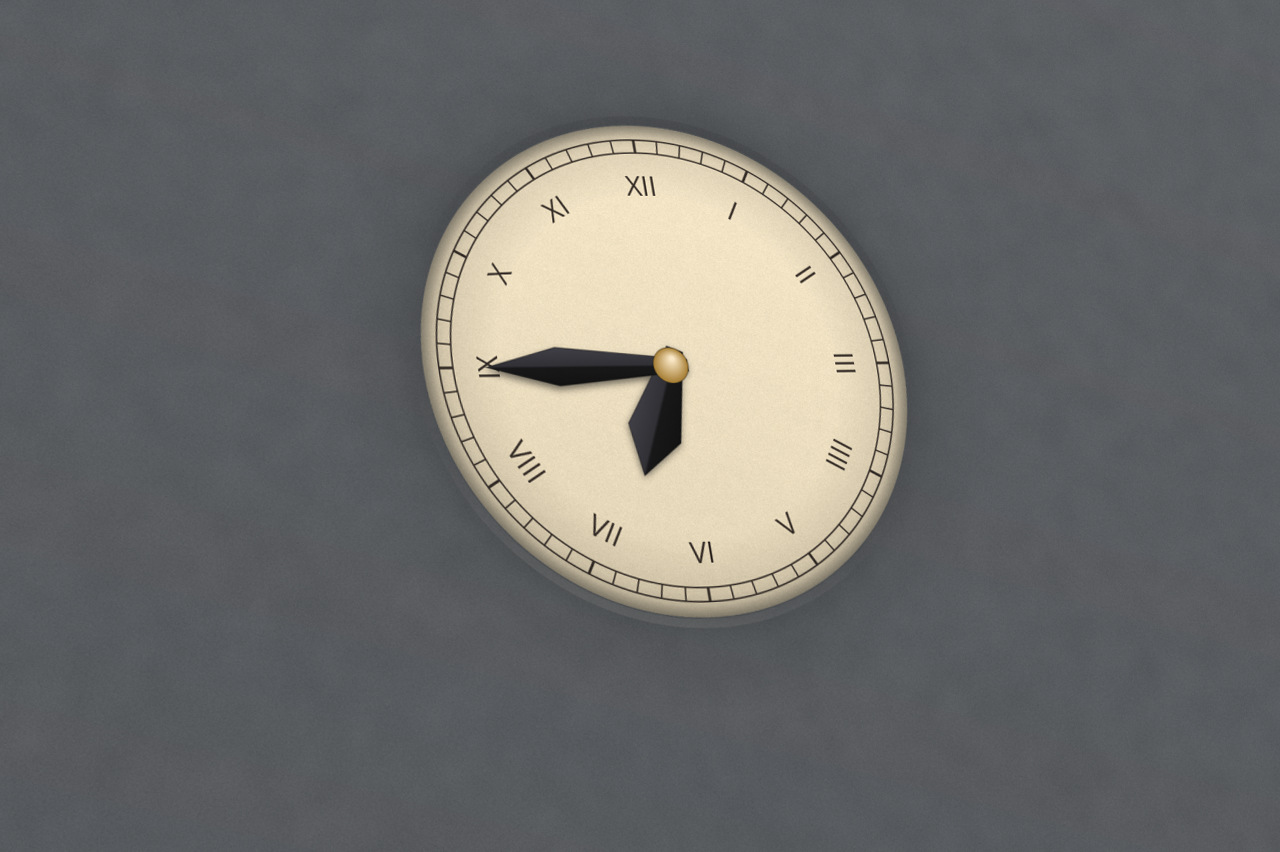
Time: **6:45**
